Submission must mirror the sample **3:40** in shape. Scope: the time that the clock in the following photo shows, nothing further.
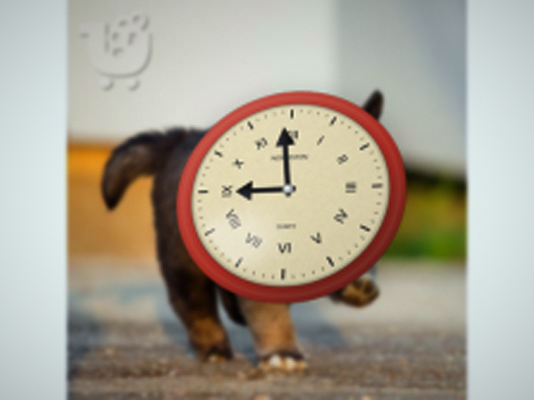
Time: **8:59**
